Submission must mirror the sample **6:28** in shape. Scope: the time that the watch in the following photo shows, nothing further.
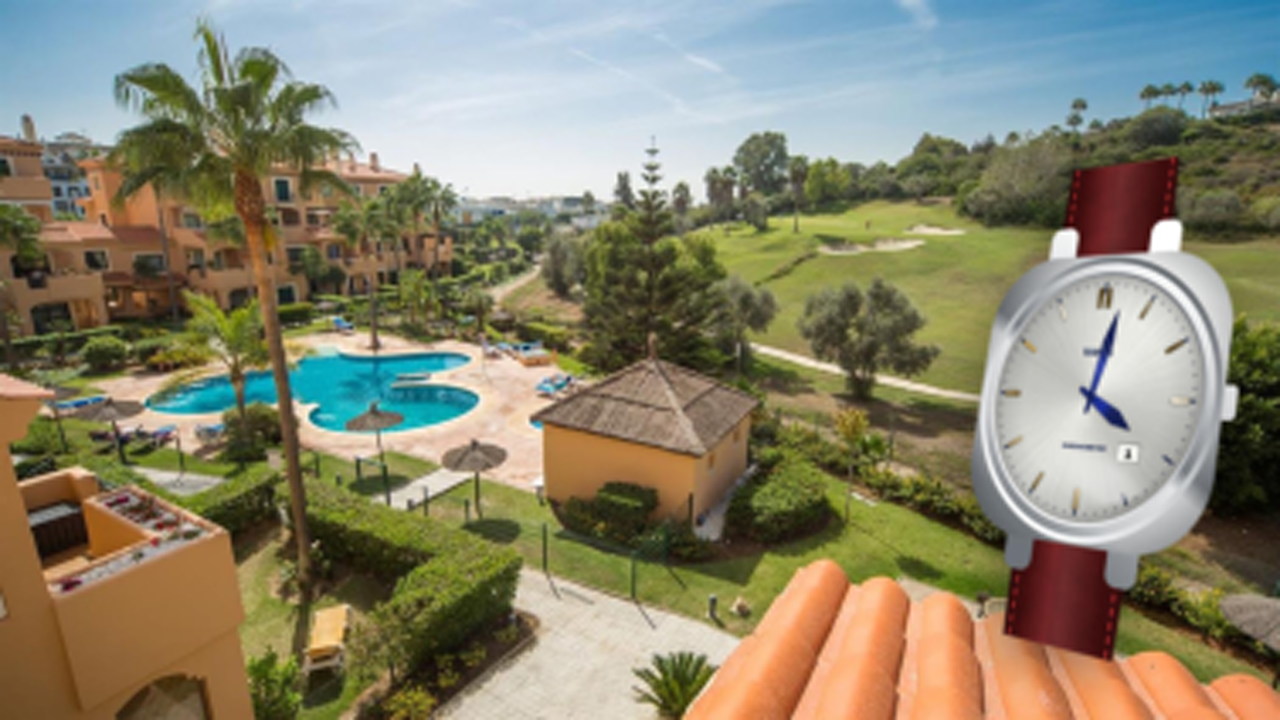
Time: **4:02**
